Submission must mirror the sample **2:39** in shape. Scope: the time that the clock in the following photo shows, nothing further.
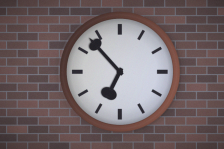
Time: **6:53**
